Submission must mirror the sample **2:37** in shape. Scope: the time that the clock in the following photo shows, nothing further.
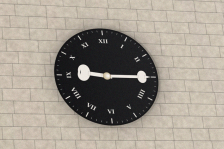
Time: **9:15**
